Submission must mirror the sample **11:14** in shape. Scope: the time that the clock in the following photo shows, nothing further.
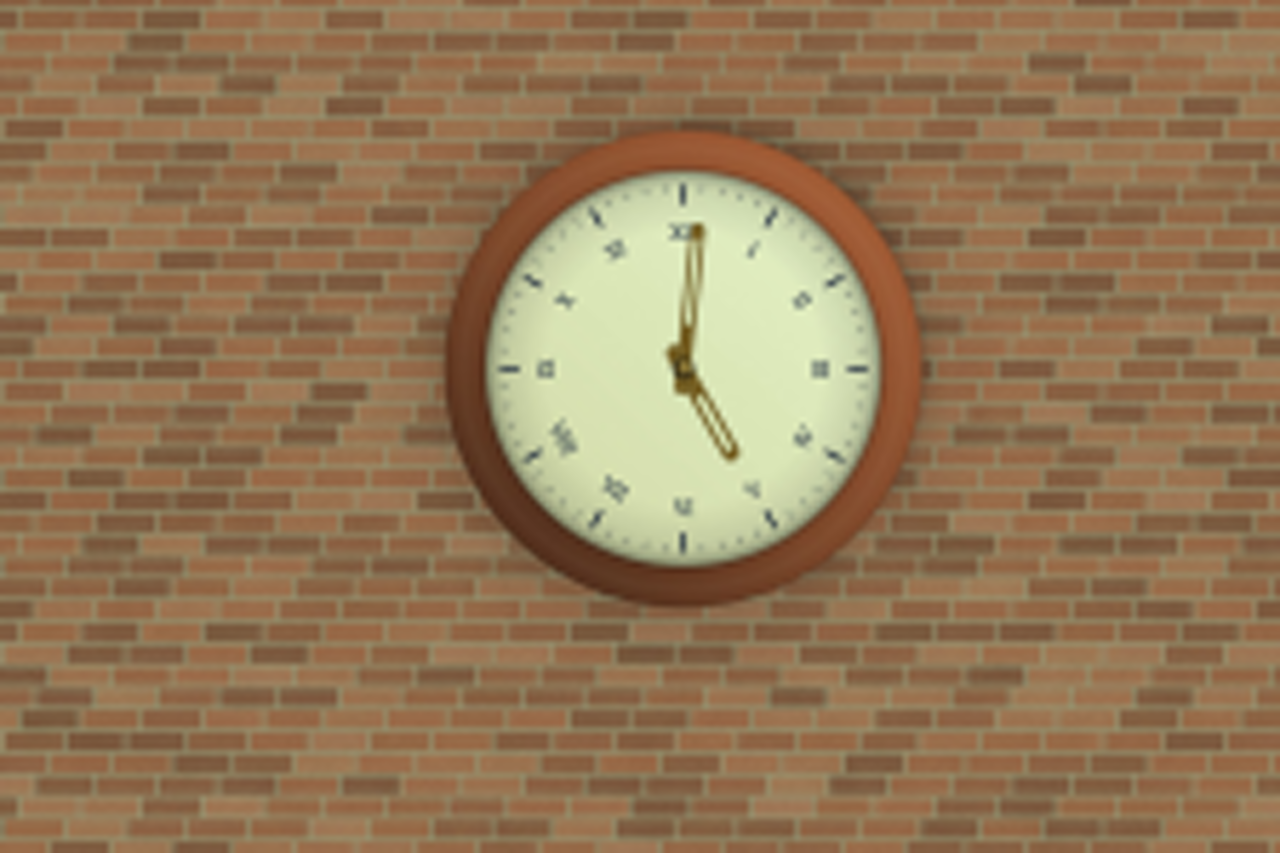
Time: **5:01**
